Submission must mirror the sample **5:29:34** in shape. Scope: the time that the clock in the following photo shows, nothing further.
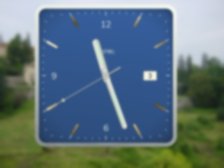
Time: **11:26:40**
